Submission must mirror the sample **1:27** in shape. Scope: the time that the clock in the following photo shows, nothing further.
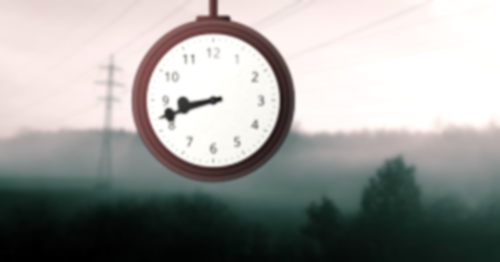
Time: **8:42**
